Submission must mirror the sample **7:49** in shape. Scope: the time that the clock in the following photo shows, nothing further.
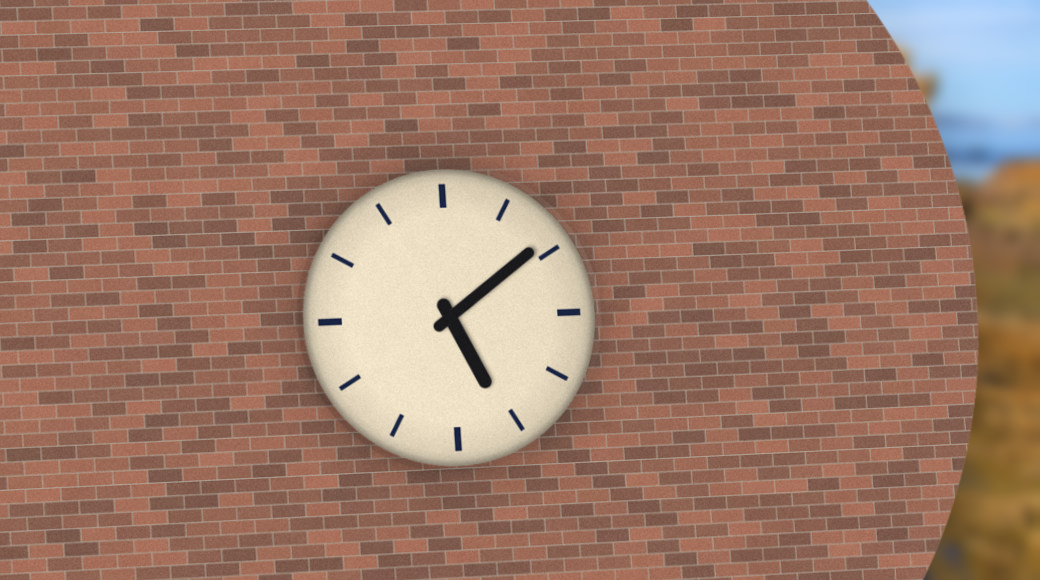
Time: **5:09**
